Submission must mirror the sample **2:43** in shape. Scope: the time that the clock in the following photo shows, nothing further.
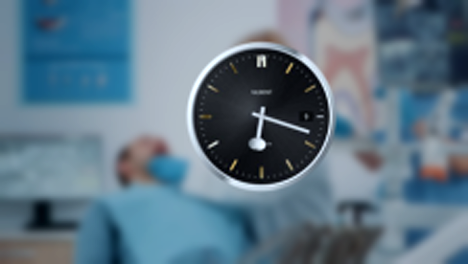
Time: **6:18**
